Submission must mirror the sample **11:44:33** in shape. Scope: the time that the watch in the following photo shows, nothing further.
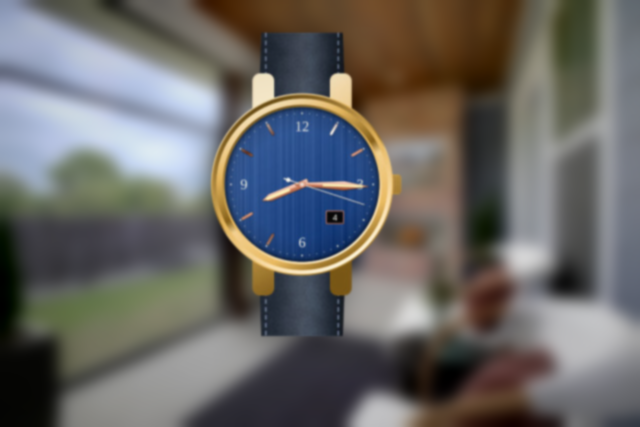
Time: **8:15:18**
